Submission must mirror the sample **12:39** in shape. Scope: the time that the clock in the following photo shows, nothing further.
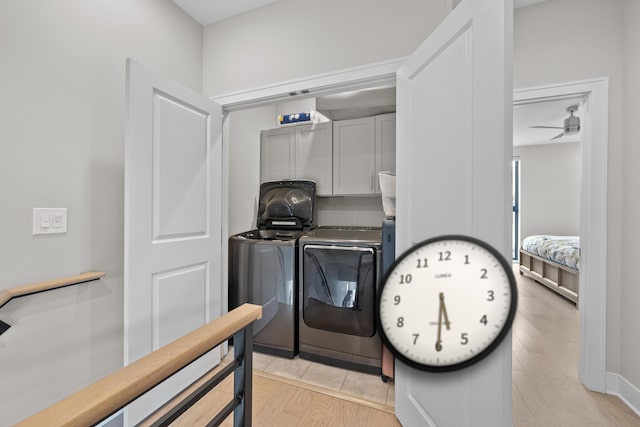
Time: **5:30**
